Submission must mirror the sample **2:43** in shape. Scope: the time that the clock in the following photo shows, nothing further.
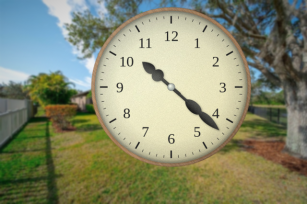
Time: **10:22**
